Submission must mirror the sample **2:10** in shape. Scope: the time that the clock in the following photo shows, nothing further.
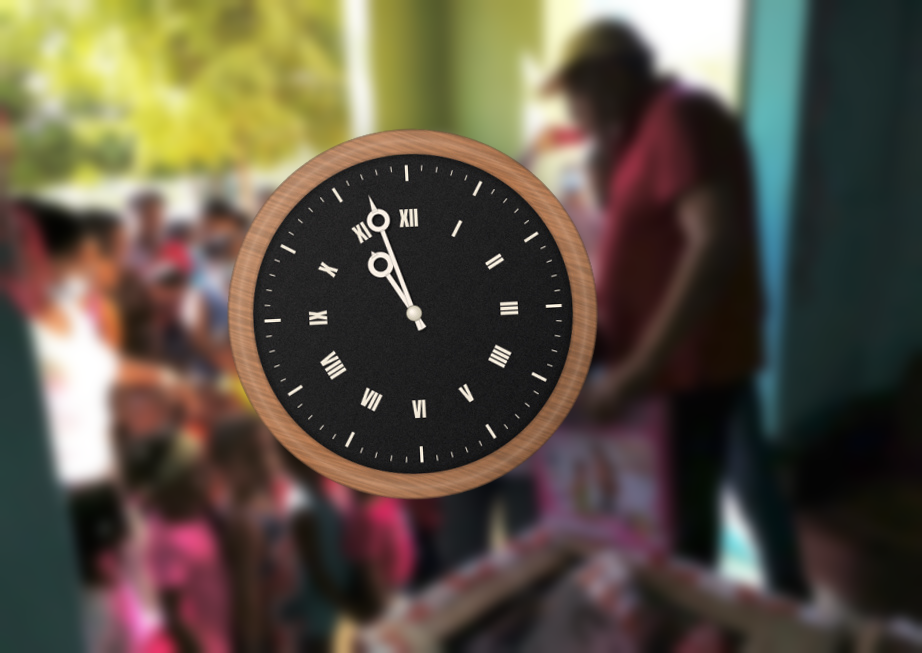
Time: **10:57**
